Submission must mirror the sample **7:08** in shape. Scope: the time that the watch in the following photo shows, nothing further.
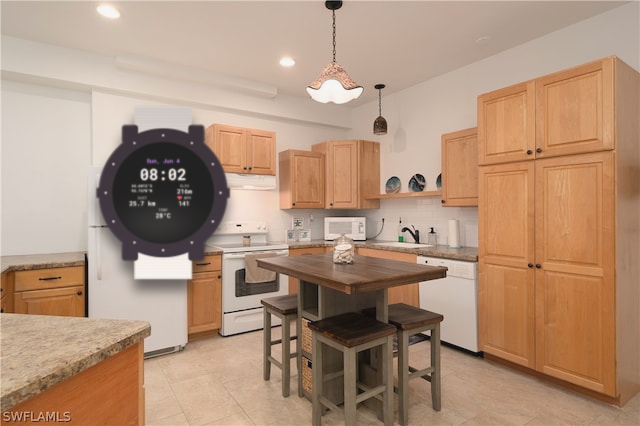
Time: **8:02**
